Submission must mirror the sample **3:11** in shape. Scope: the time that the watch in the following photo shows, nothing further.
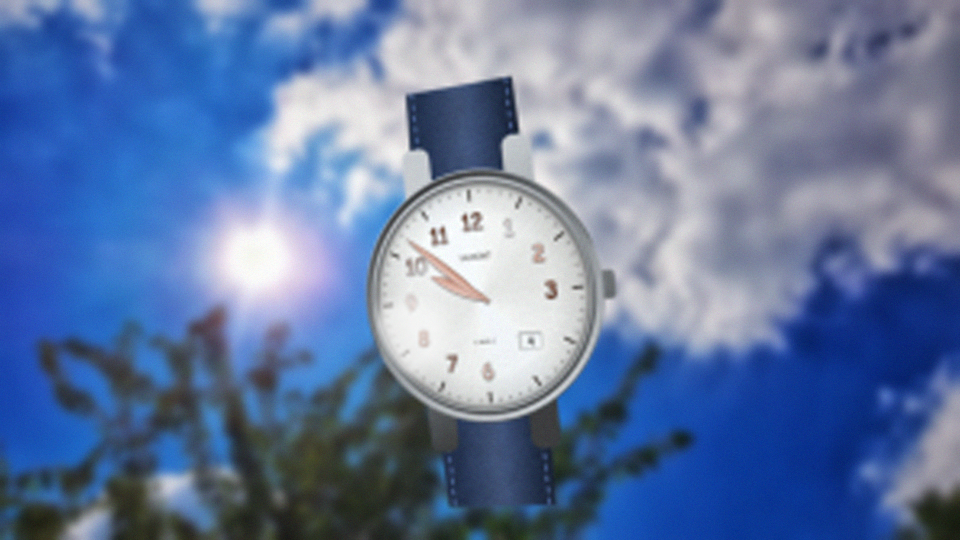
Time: **9:52**
